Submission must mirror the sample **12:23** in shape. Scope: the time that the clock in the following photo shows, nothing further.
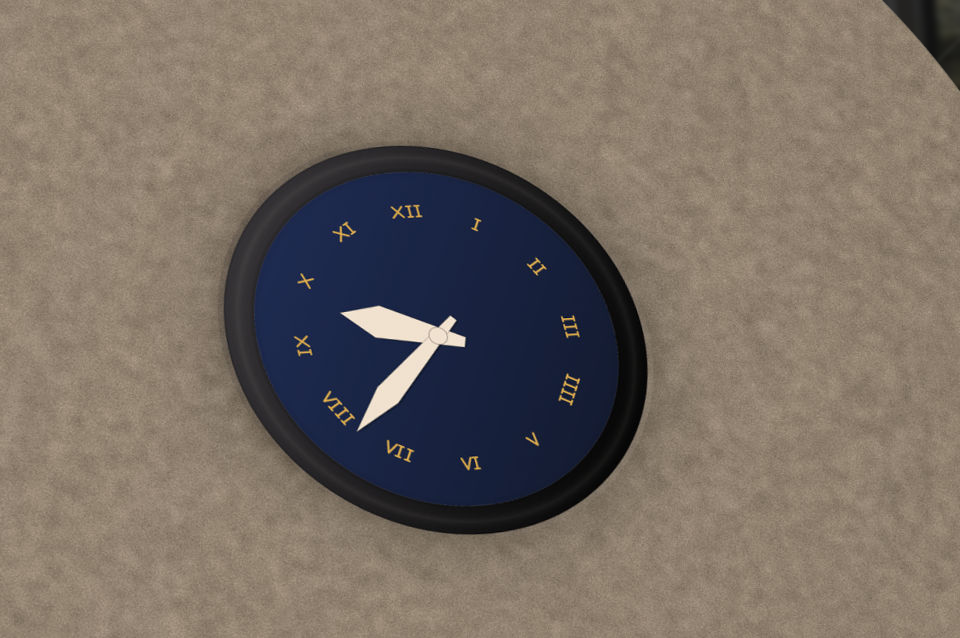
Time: **9:38**
